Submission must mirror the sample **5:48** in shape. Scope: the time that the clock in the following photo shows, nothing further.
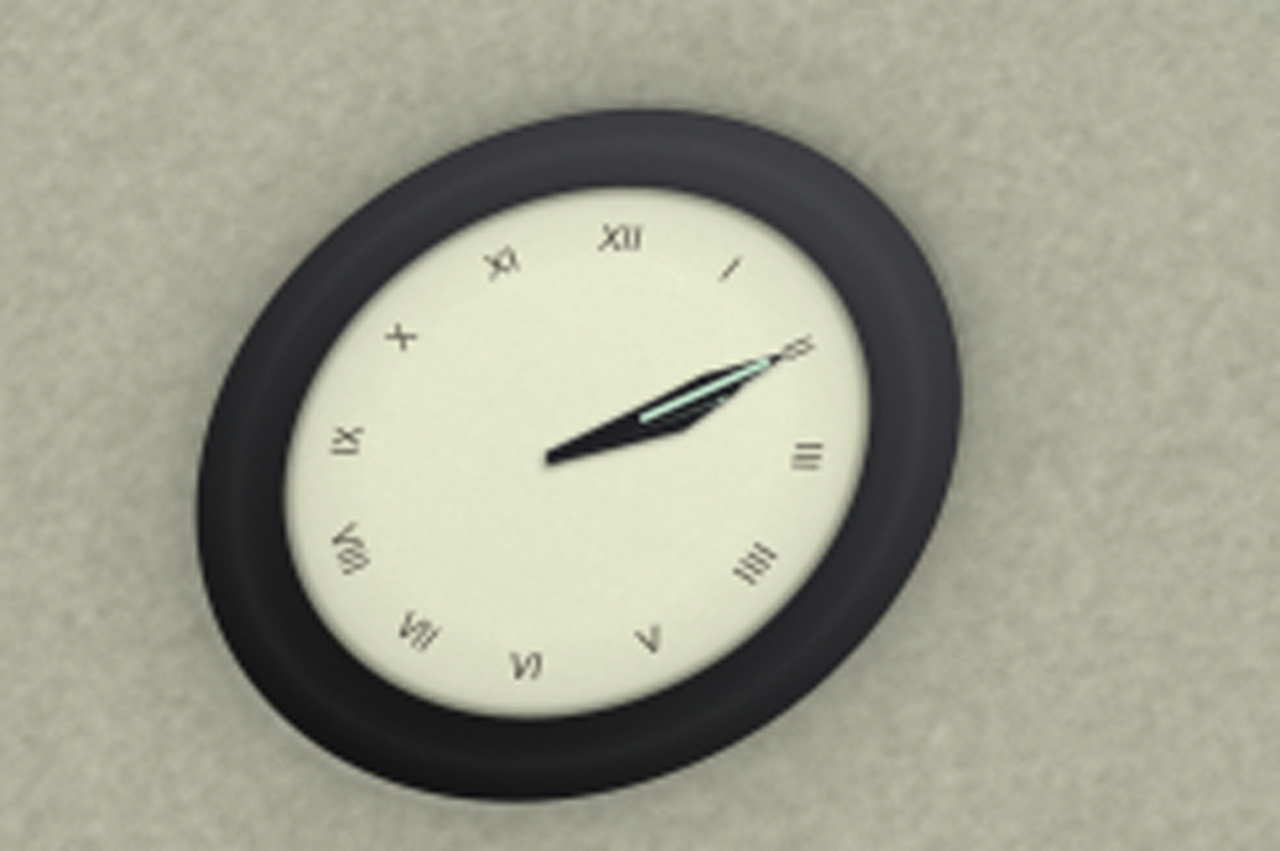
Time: **2:10**
